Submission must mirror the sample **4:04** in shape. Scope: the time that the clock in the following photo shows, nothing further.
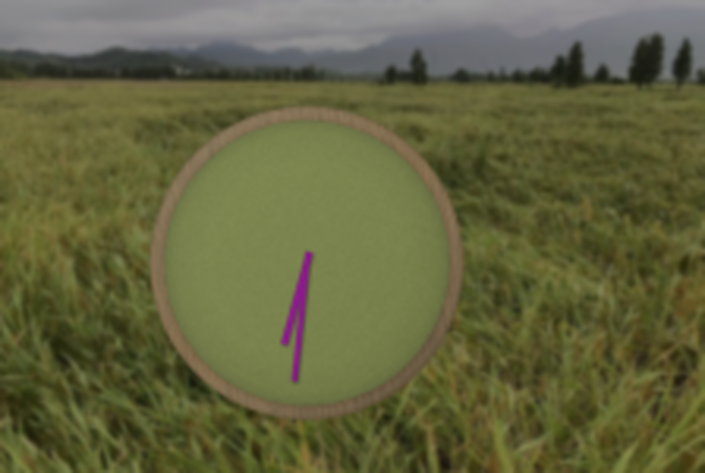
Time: **6:31**
